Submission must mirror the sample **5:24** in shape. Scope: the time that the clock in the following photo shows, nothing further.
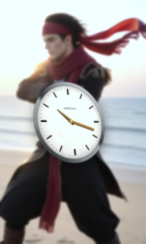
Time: **10:18**
